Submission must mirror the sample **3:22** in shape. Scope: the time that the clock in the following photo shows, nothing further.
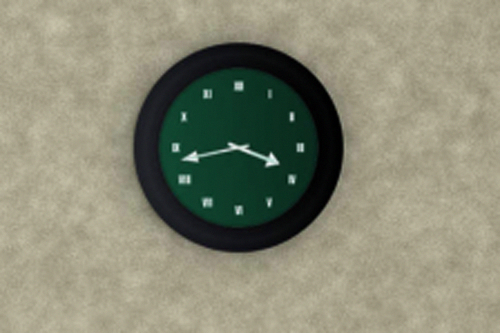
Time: **3:43**
